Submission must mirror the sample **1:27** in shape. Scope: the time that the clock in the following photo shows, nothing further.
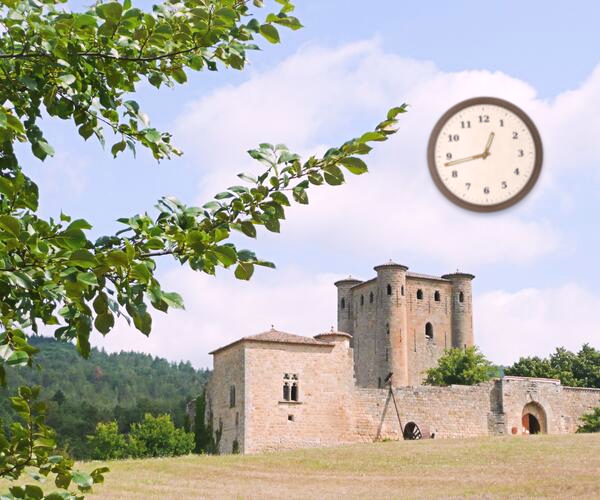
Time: **12:43**
